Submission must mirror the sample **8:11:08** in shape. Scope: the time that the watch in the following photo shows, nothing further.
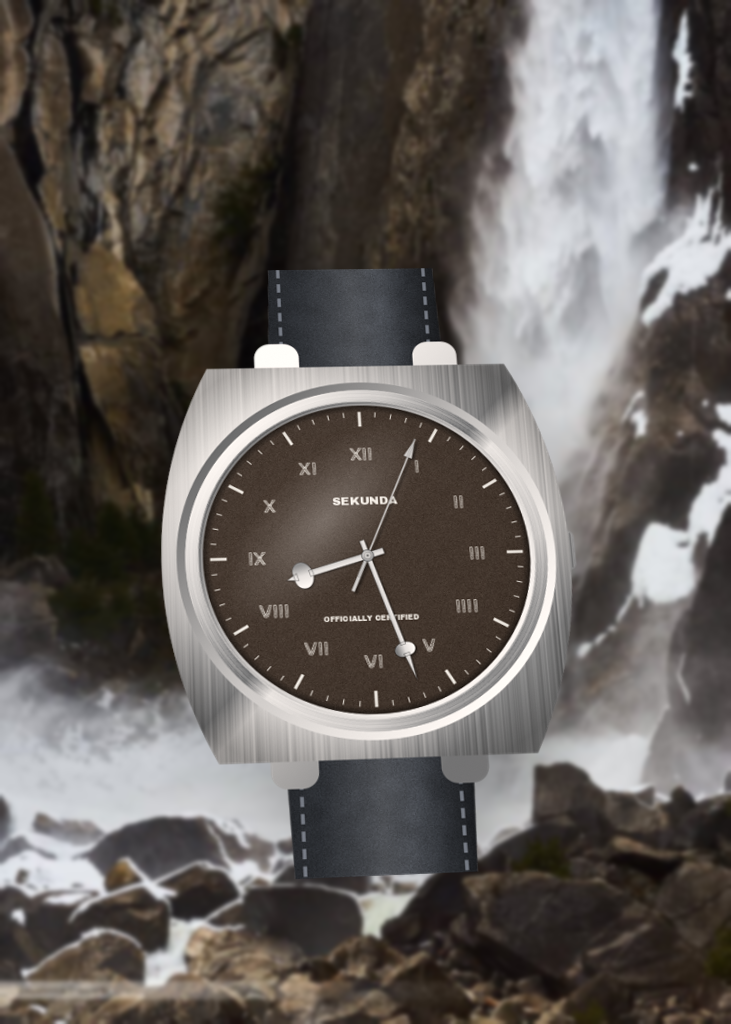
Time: **8:27:04**
